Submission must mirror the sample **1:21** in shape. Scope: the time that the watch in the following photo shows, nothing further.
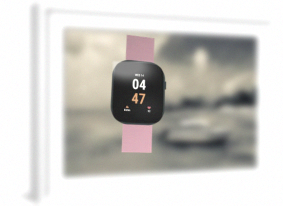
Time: **4:47**
